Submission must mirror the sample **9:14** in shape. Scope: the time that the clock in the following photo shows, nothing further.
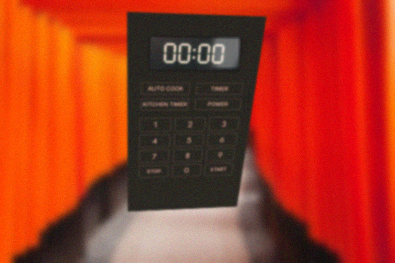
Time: **0:00**
